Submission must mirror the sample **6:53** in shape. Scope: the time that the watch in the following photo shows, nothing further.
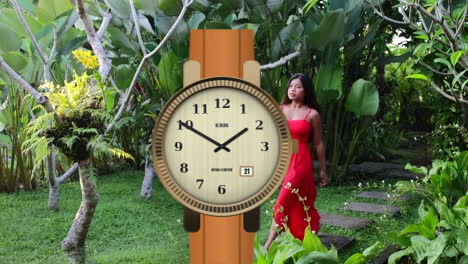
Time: **1:50**
